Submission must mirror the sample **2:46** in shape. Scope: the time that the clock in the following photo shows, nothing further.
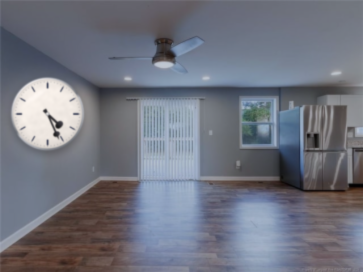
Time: **4:26**
